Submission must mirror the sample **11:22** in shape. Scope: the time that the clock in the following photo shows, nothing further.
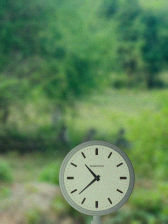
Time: **10:38**
